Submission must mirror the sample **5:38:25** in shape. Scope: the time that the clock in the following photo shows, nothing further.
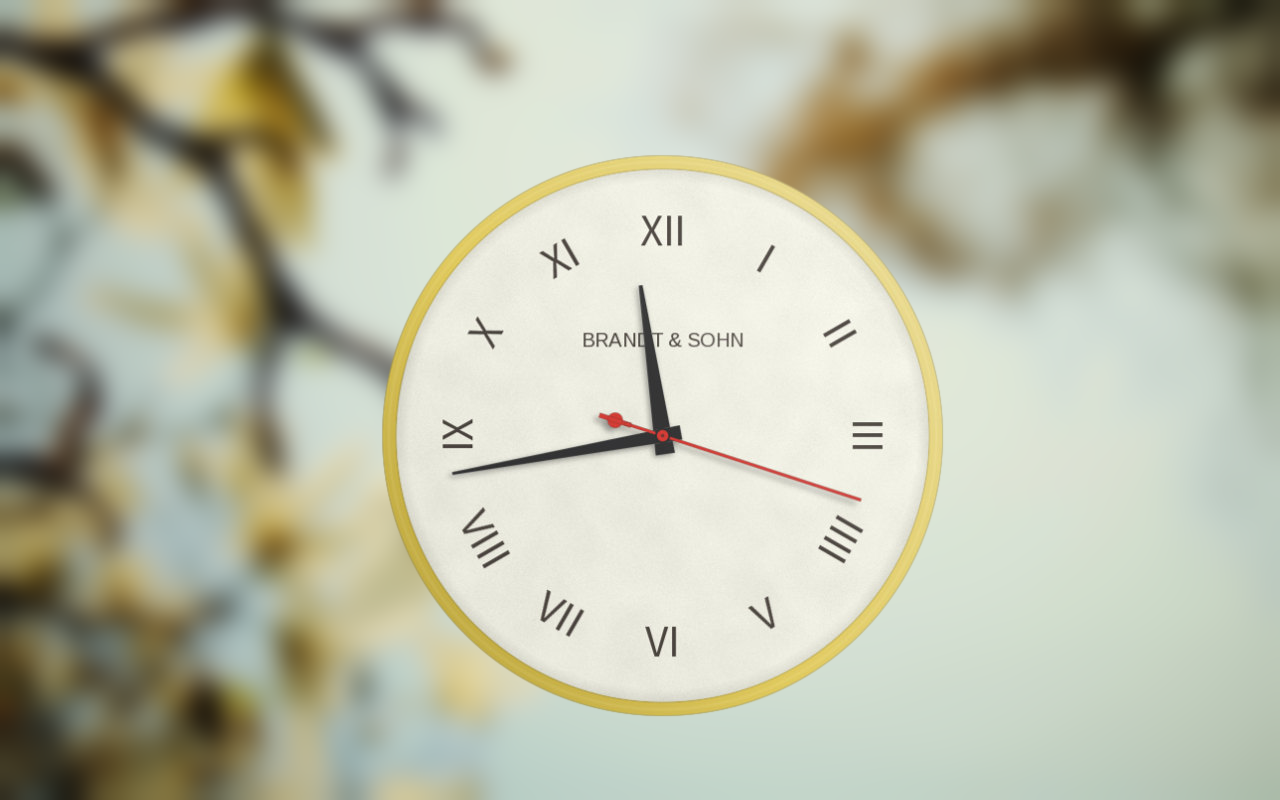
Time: **11:43:18**
